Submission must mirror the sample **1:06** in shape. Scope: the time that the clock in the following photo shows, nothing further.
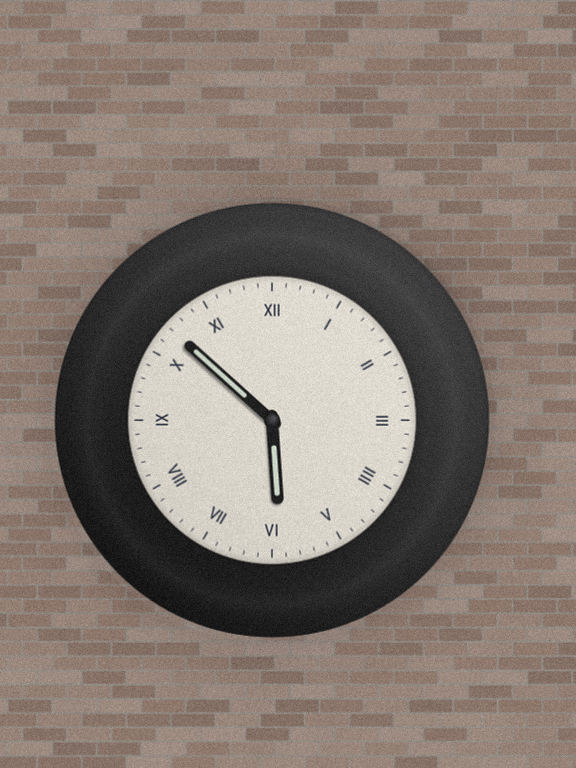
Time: **5:52**
